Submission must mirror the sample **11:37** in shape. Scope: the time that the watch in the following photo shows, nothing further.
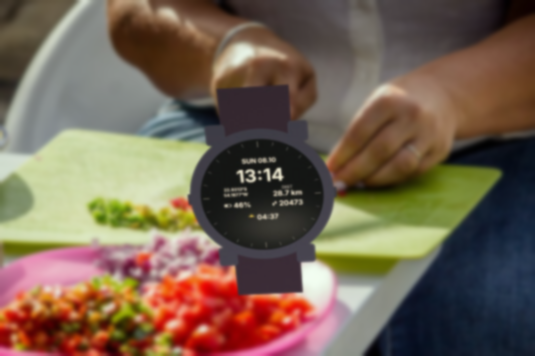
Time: **13:14**
